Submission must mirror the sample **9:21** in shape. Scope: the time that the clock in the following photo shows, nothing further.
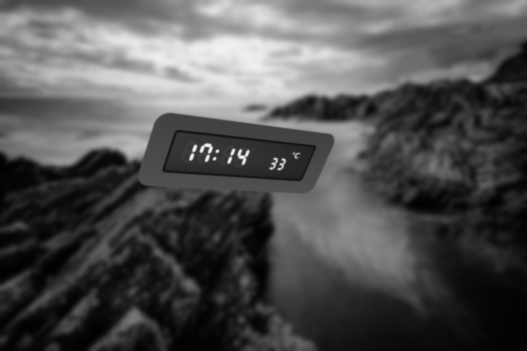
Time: **17:14**
